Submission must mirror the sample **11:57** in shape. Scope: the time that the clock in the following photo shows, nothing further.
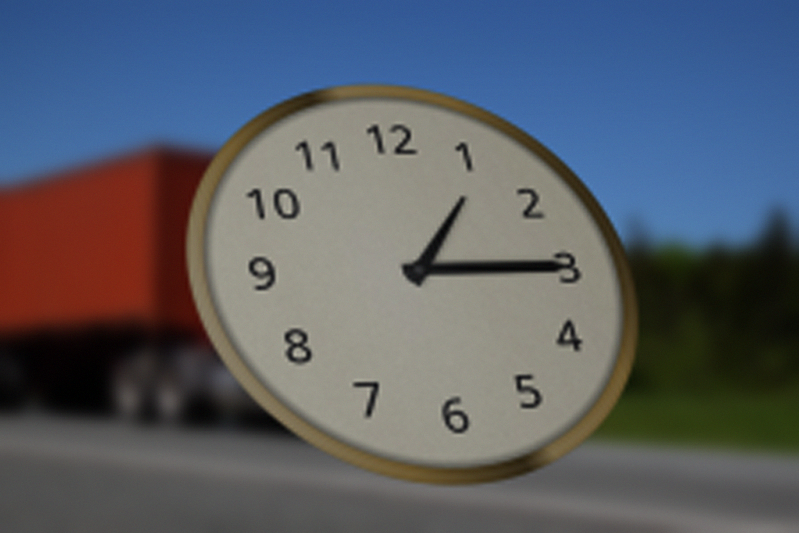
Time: **1:15**
